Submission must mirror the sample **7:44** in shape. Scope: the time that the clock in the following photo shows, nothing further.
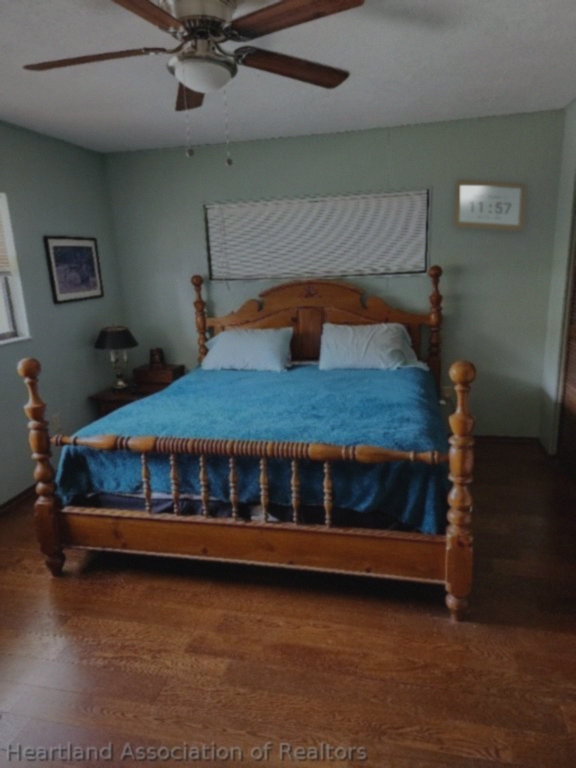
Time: **11:57**
